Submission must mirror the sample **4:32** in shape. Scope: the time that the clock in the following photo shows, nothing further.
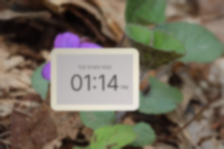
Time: **1:14**
